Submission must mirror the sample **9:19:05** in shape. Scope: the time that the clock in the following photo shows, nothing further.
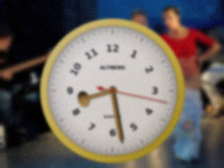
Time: **8:28:17**
